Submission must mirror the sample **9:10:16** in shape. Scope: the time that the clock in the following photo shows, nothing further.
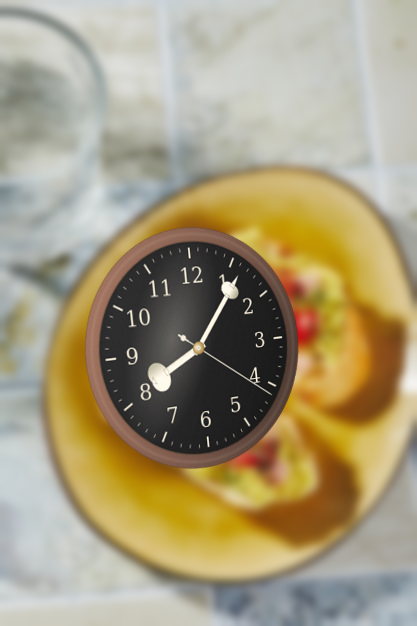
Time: **8:06:21**
